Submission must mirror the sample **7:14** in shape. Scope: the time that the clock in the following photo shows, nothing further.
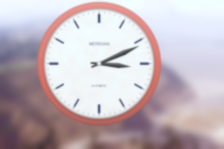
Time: **3:11**
